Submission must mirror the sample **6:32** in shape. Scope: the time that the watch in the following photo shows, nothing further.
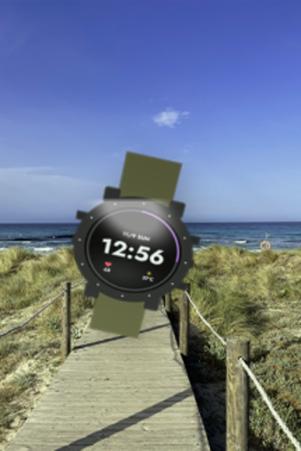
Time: **12:56**
